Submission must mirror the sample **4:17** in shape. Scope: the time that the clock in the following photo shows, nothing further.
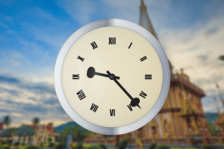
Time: **9:23**
